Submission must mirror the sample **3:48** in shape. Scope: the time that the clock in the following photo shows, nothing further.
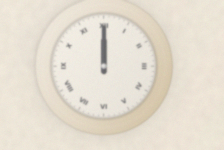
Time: **12:00**
